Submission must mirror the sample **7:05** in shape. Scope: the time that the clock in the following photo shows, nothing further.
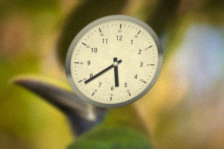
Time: **5:39**
